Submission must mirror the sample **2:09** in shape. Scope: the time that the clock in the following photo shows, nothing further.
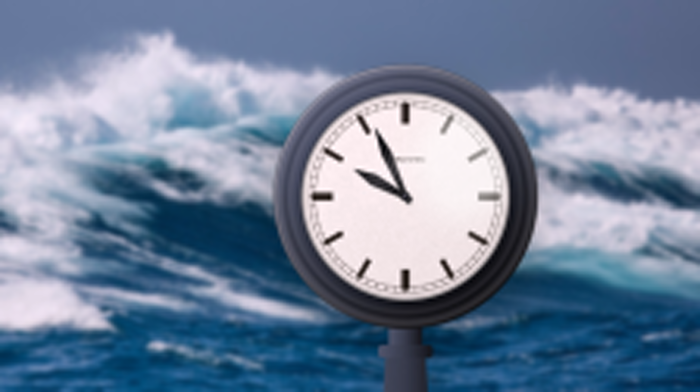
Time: **9:56**
